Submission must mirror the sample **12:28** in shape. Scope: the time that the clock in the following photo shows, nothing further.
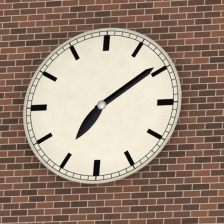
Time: **7:09**
